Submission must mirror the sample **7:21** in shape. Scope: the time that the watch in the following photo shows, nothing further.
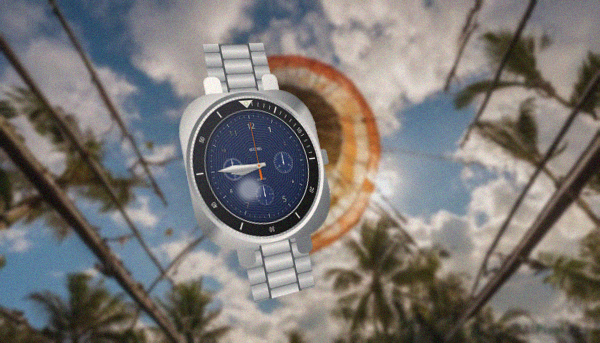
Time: **8:45**
